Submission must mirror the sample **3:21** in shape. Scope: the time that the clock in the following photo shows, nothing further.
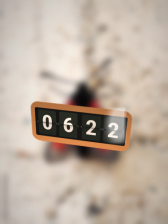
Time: **6:22**
